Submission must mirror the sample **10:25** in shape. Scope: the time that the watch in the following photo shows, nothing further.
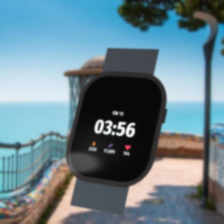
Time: **3:56**
